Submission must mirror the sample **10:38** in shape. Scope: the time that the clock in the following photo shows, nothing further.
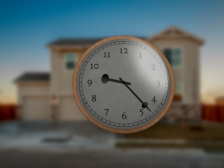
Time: **9:23**
